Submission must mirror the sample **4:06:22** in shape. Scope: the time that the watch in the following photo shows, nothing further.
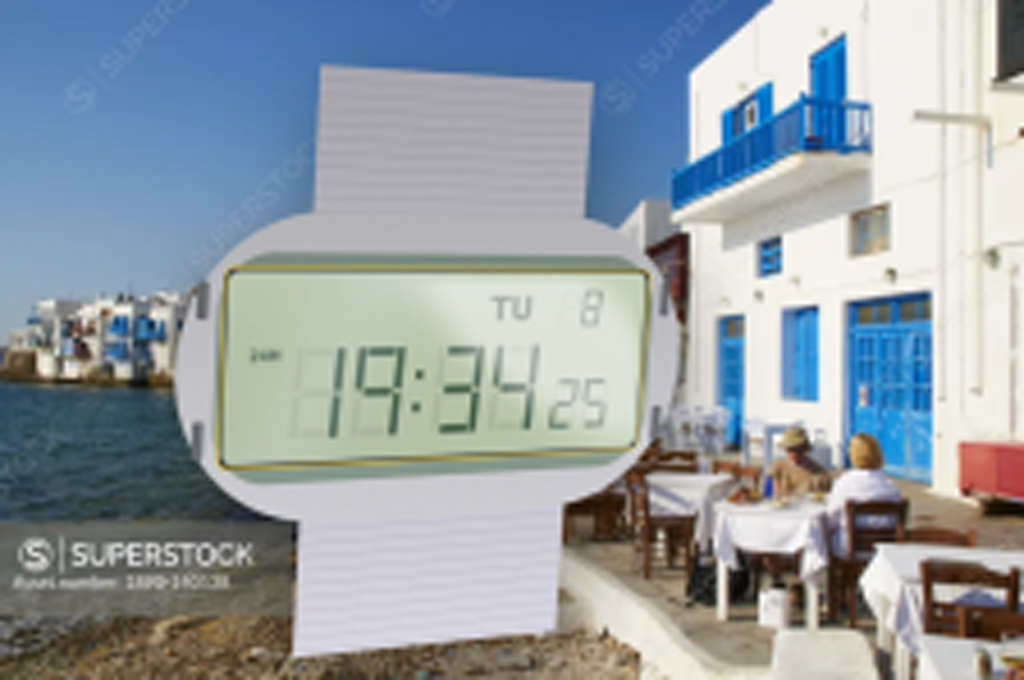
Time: **19:34:25**
